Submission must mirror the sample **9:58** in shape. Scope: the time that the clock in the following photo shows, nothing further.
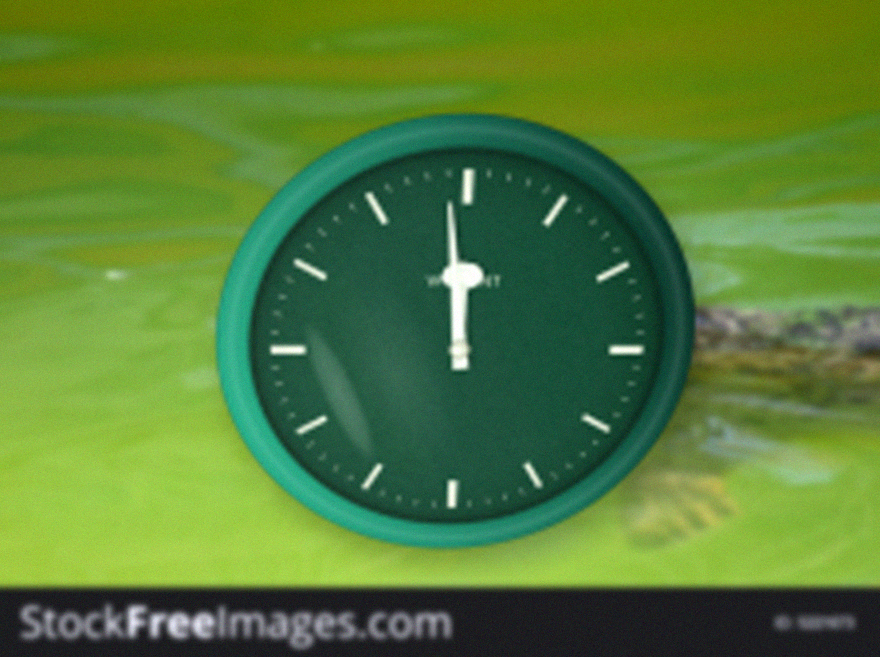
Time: **11:59**
